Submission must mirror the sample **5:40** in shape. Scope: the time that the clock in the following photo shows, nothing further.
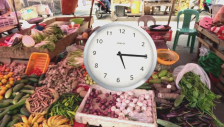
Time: **5:15**
